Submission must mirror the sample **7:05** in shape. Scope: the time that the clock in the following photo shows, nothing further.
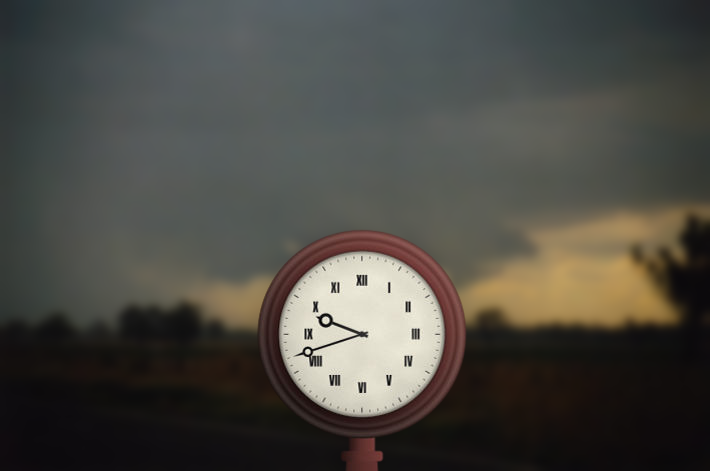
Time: **9:42**
